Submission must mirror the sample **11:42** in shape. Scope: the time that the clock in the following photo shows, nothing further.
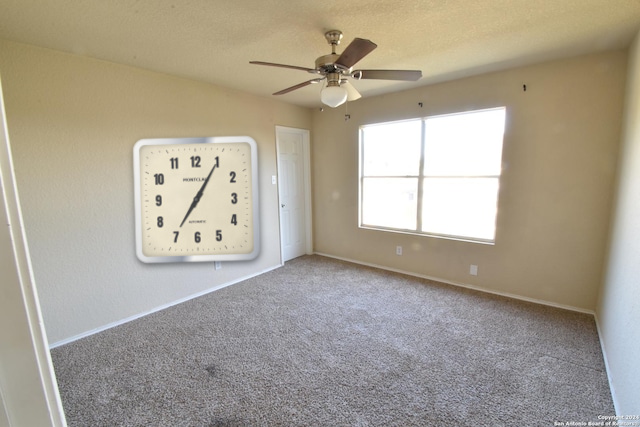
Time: **7:05**
